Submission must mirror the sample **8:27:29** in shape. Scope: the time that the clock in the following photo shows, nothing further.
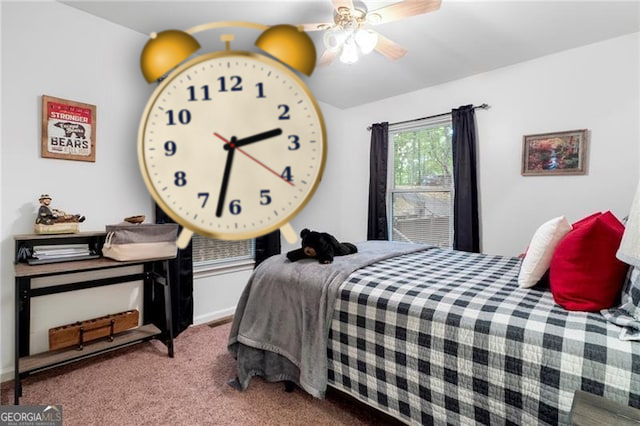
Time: **2:32:21**
